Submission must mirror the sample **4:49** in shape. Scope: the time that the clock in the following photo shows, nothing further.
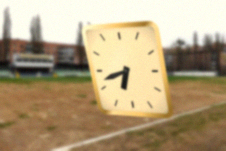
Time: **6:42**
